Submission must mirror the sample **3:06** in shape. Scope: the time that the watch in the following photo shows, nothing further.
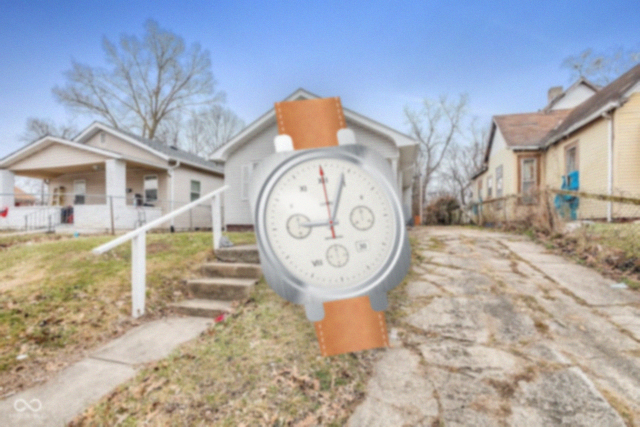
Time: **9:04**
